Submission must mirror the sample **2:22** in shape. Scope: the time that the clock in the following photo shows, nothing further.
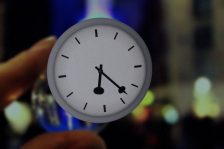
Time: **6:23**
